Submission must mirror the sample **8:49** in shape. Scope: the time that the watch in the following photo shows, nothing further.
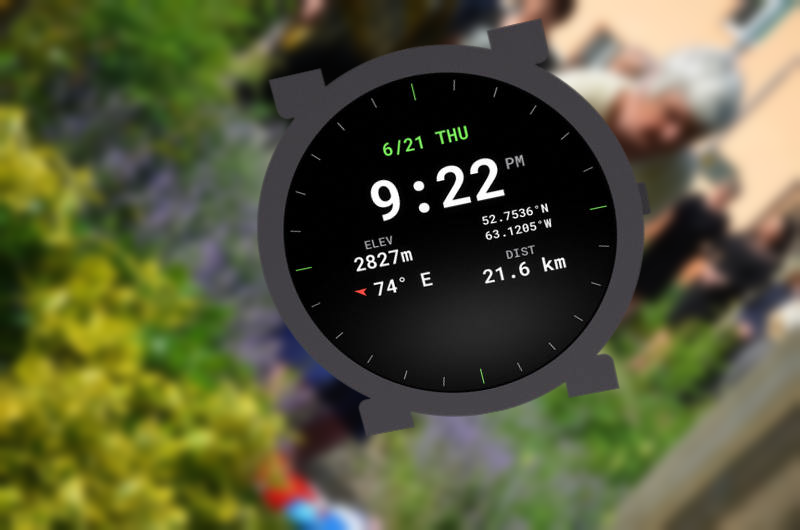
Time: **9:22**
